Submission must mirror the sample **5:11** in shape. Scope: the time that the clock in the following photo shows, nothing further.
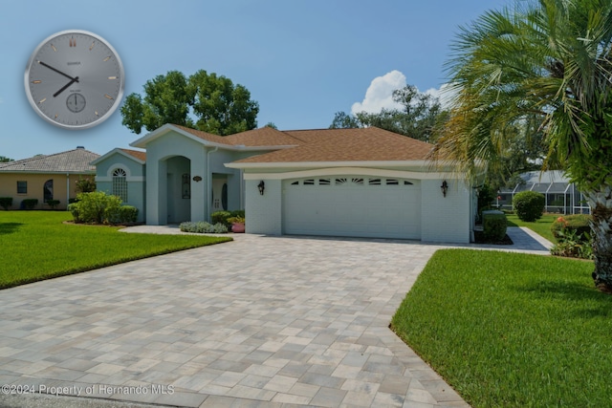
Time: **7:50**
